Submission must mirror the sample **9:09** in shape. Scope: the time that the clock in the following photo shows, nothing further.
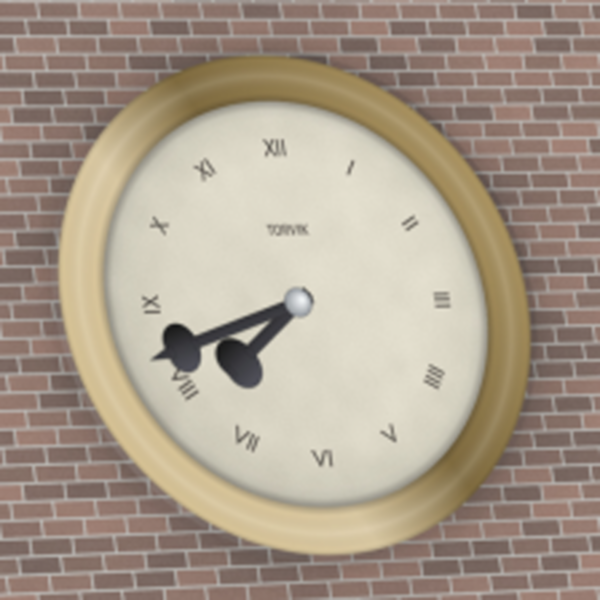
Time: **7:42**
